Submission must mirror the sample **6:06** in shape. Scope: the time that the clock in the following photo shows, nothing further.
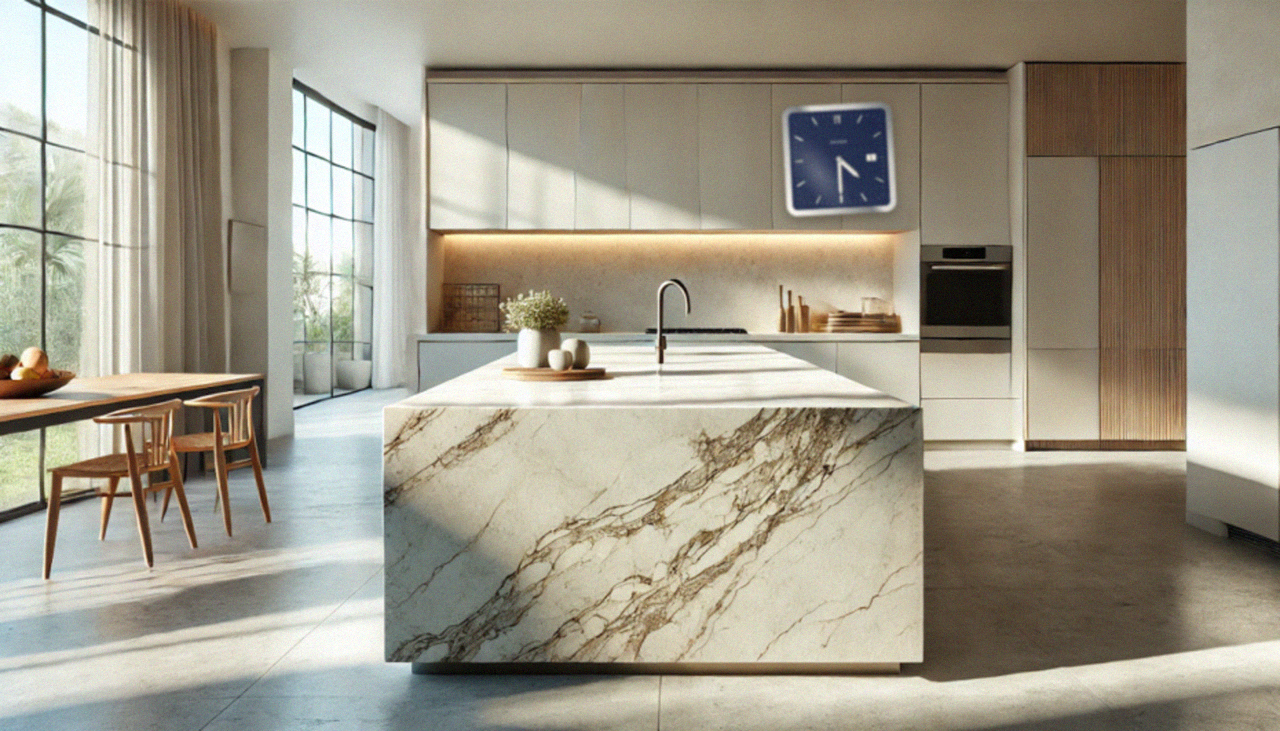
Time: **4:30**
